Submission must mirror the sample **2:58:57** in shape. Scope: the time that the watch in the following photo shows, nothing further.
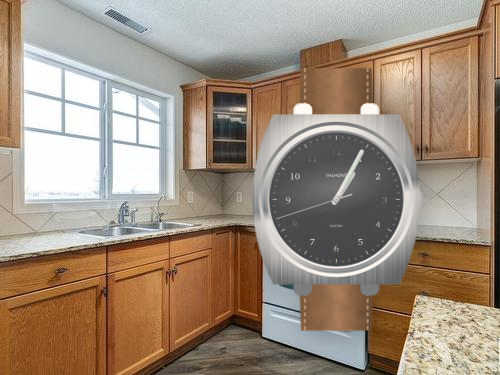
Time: **1:04:42**
